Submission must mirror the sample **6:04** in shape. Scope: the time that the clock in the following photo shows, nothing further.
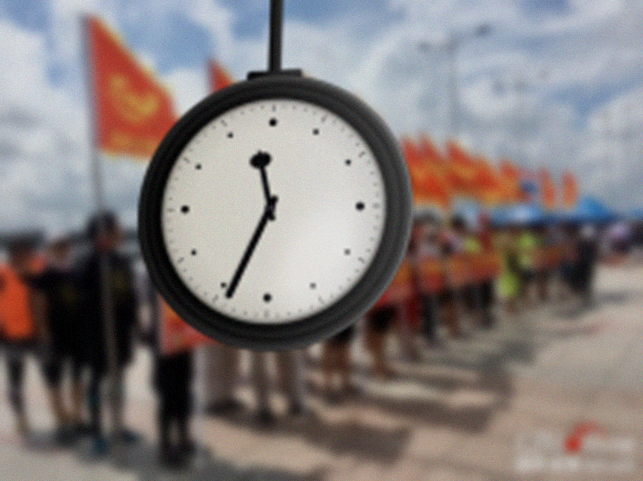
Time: **11:34**
